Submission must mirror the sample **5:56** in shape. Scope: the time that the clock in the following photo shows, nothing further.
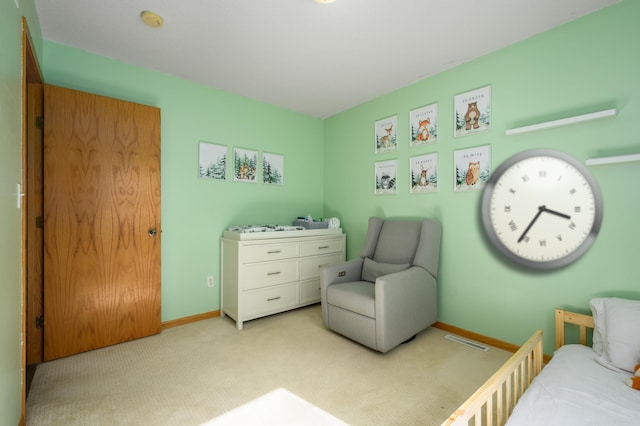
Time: **3:36**
